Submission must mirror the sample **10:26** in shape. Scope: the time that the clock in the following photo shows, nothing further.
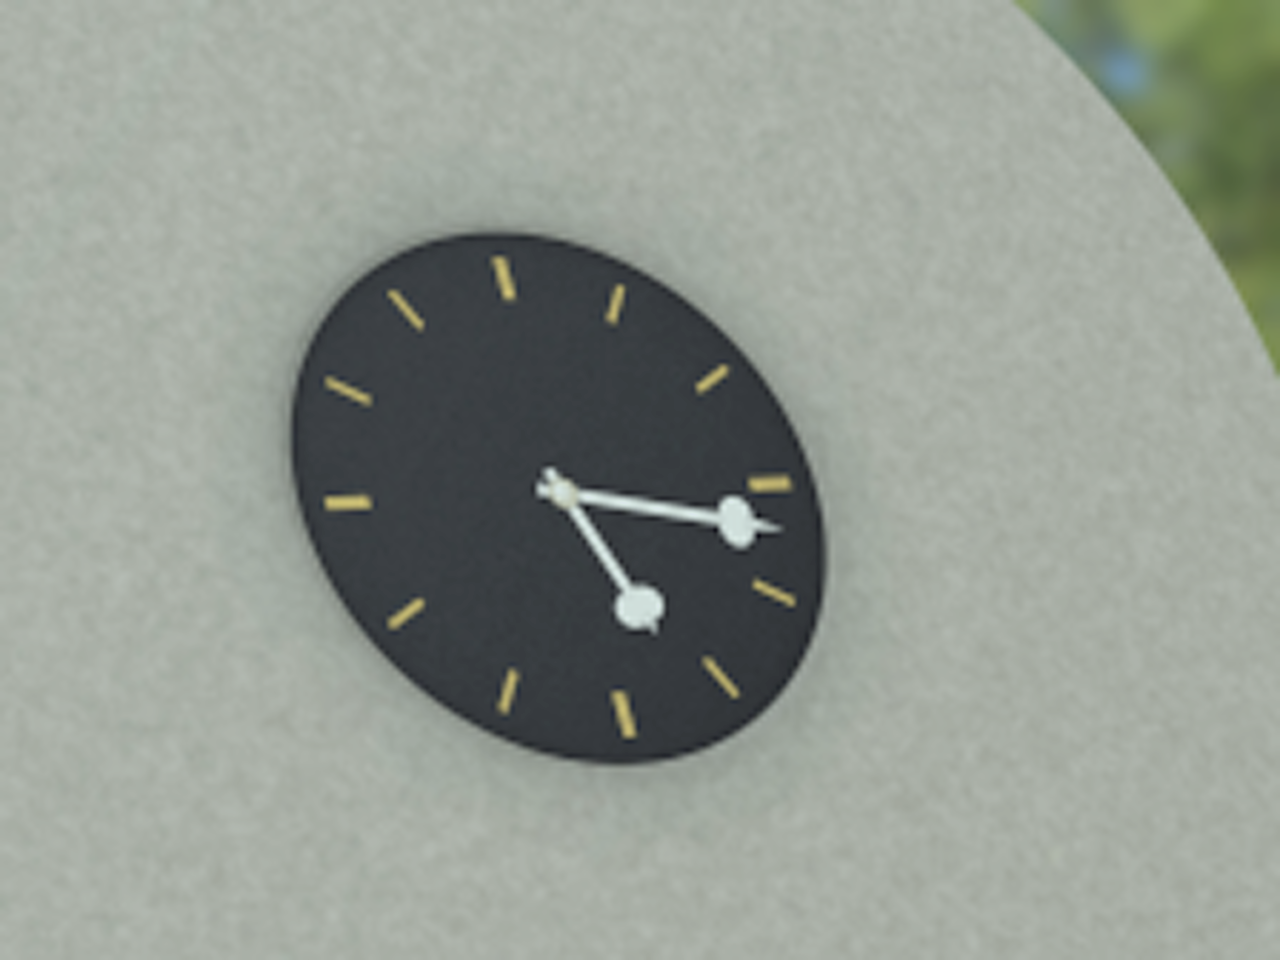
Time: **5:17**
